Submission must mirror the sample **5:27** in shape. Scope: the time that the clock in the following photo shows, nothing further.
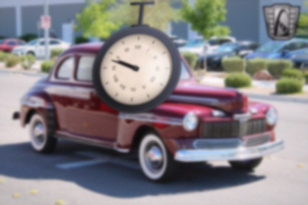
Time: **9:48**
